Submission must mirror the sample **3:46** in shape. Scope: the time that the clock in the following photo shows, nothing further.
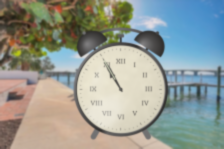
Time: **10:55**
